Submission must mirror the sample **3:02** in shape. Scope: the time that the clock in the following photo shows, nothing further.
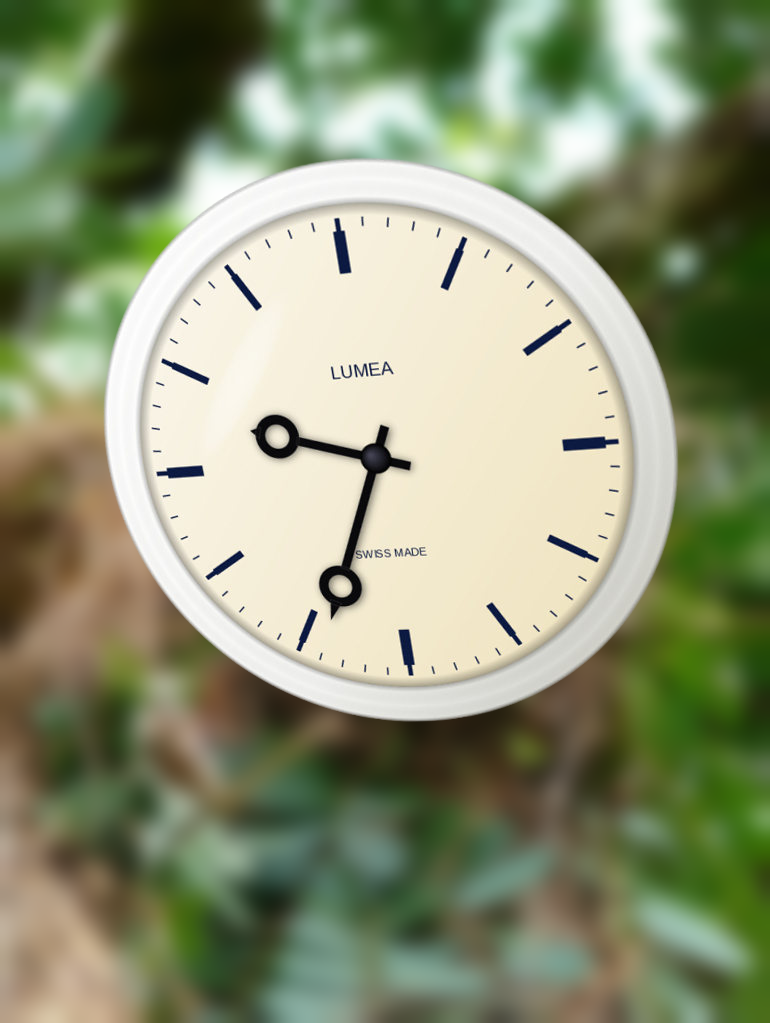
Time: **9:34**
